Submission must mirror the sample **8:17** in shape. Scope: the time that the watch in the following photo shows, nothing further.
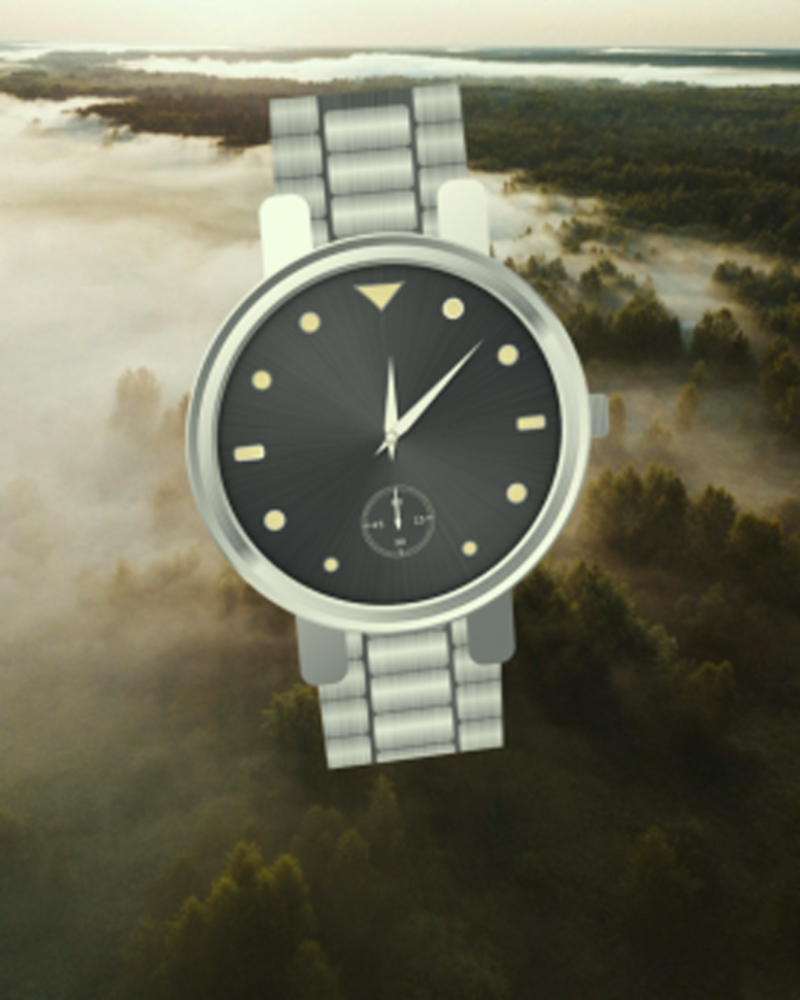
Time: **12:08**
